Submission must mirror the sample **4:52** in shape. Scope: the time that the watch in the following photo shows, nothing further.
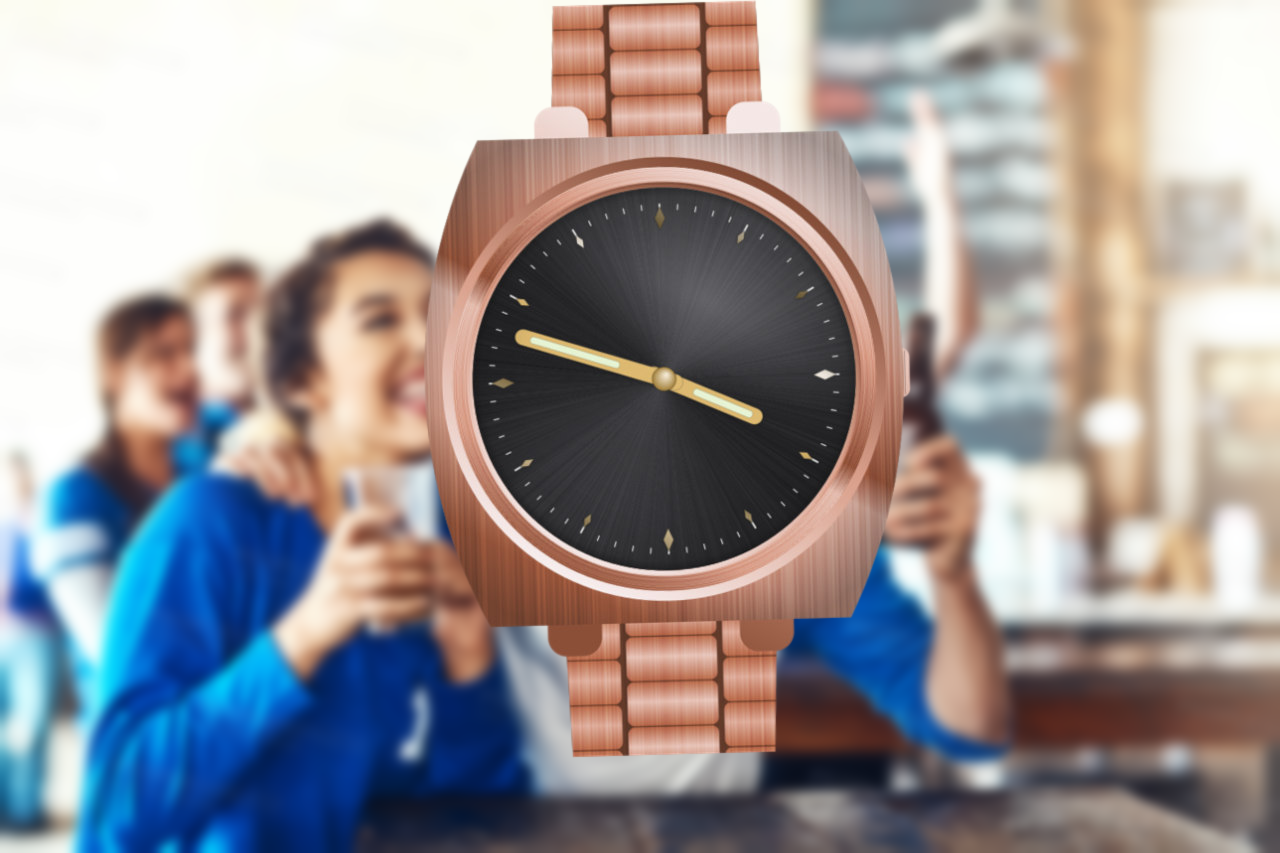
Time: **3:48**
